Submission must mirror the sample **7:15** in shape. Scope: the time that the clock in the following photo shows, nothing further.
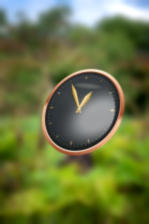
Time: **12:55**
